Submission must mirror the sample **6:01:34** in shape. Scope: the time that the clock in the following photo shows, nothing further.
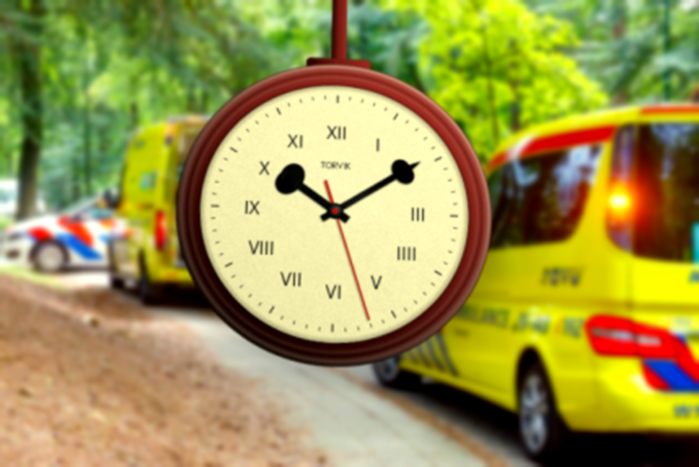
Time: **10:09:27**
